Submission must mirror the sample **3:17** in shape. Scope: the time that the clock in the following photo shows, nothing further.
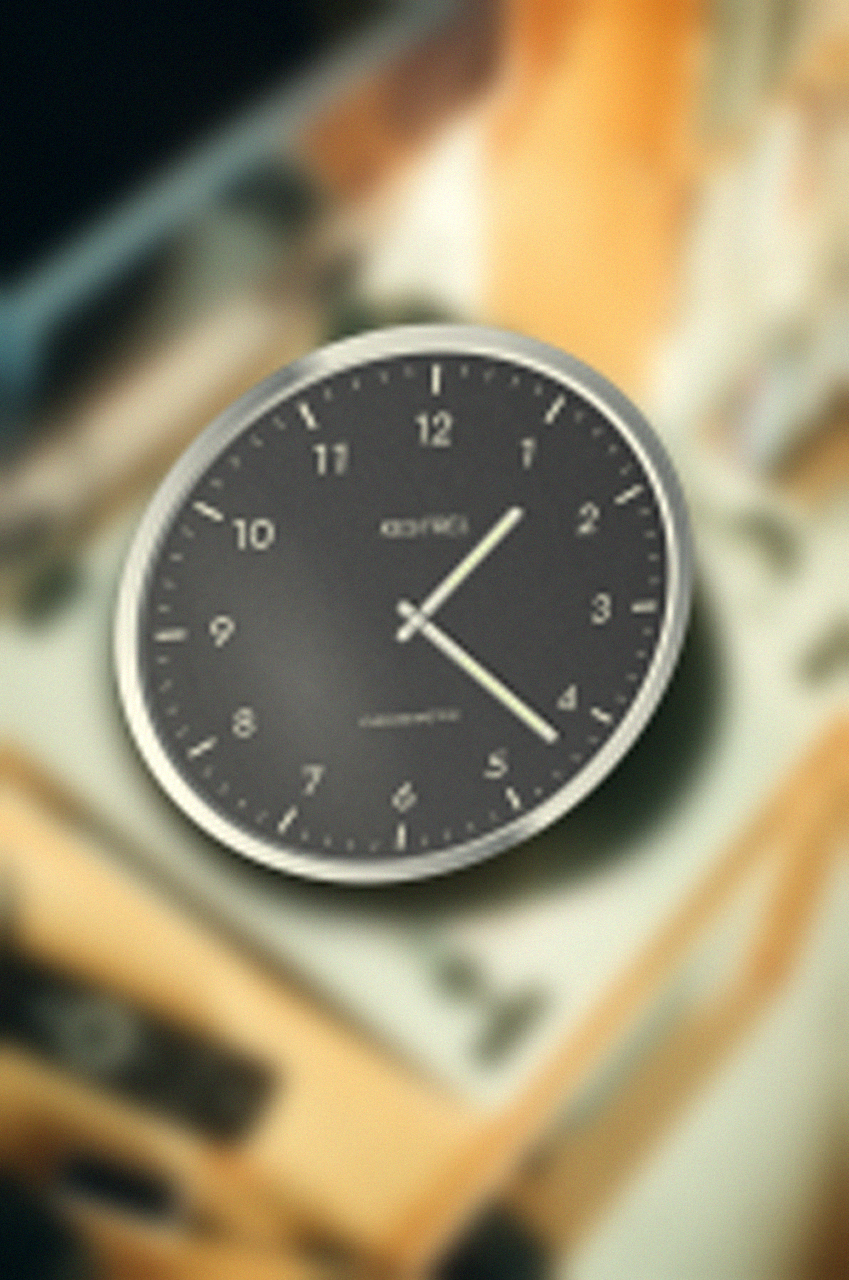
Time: **1:22**
